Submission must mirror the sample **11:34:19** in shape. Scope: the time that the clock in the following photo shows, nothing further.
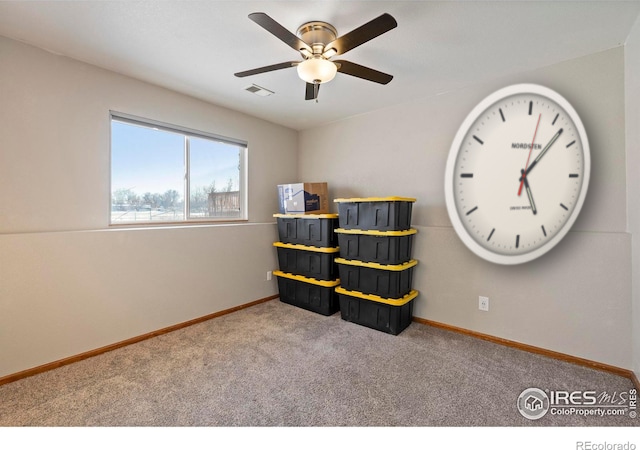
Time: **5:07:02**
